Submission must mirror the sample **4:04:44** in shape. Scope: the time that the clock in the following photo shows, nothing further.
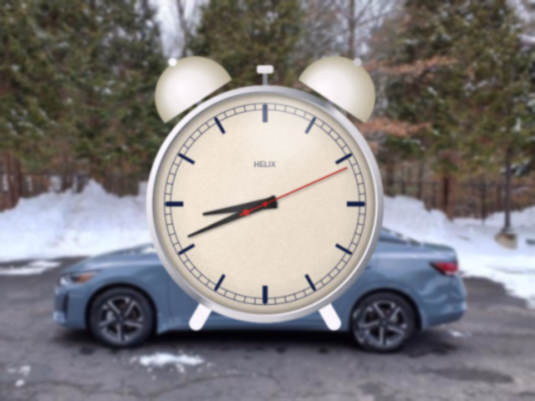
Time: **8:41:11**
